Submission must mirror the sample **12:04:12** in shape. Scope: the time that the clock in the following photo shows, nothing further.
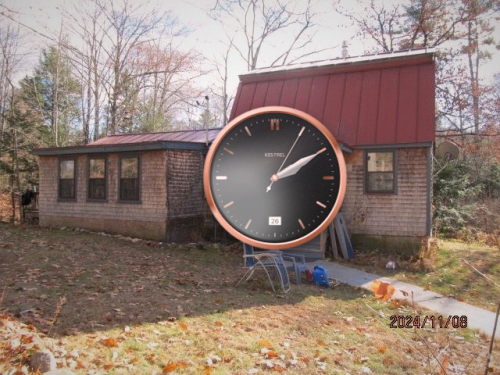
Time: **2:10:05**
